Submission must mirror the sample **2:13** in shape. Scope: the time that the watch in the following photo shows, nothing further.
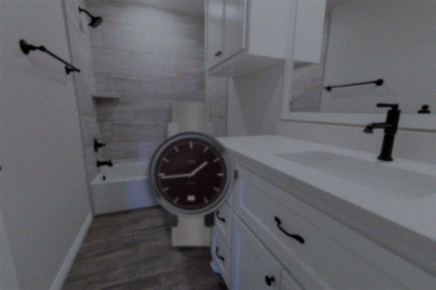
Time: **1:44**
